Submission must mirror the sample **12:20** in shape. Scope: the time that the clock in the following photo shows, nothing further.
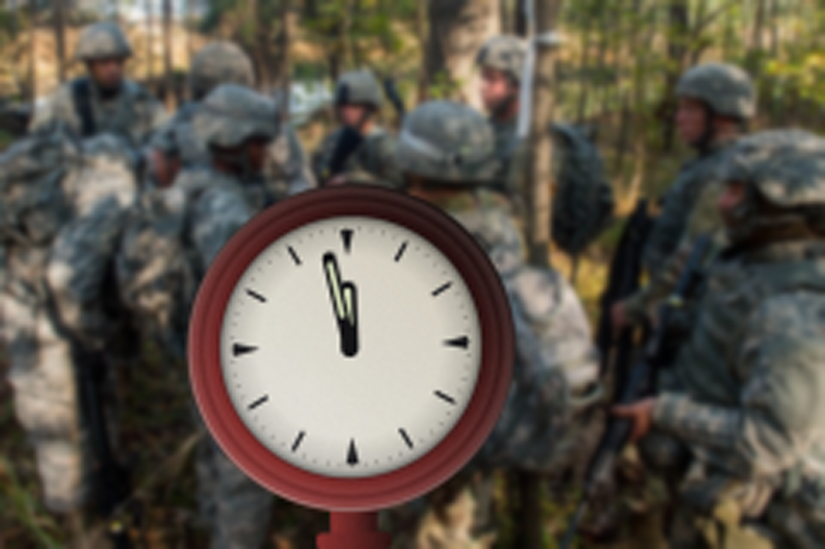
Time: **11:58**
